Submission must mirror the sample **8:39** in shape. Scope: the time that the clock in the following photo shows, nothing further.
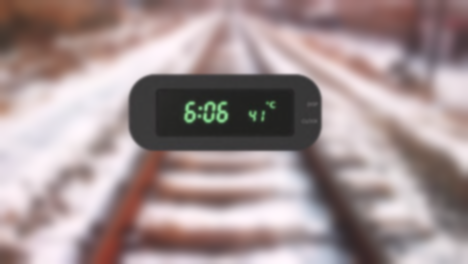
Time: **6:06**
